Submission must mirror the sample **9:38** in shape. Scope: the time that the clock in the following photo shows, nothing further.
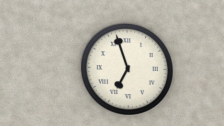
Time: **6:57**
